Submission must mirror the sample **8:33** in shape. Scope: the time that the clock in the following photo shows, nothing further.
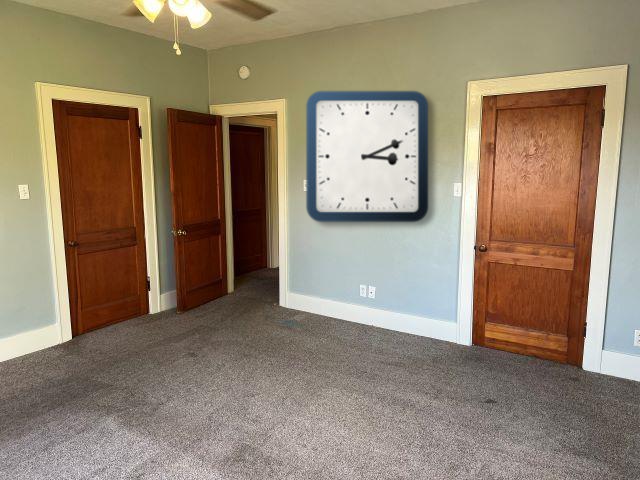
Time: **3:11**
